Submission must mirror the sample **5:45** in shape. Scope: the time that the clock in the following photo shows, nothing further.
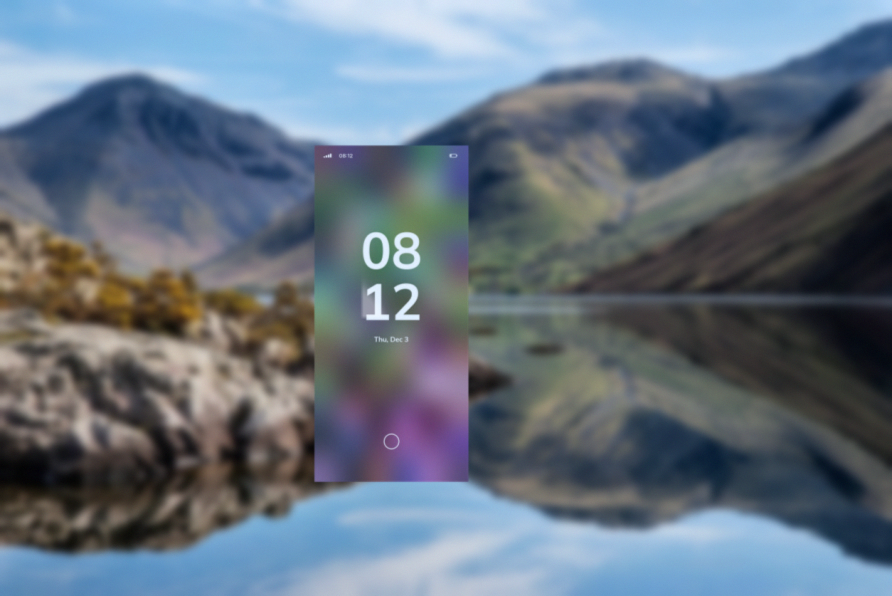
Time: **8:12**
